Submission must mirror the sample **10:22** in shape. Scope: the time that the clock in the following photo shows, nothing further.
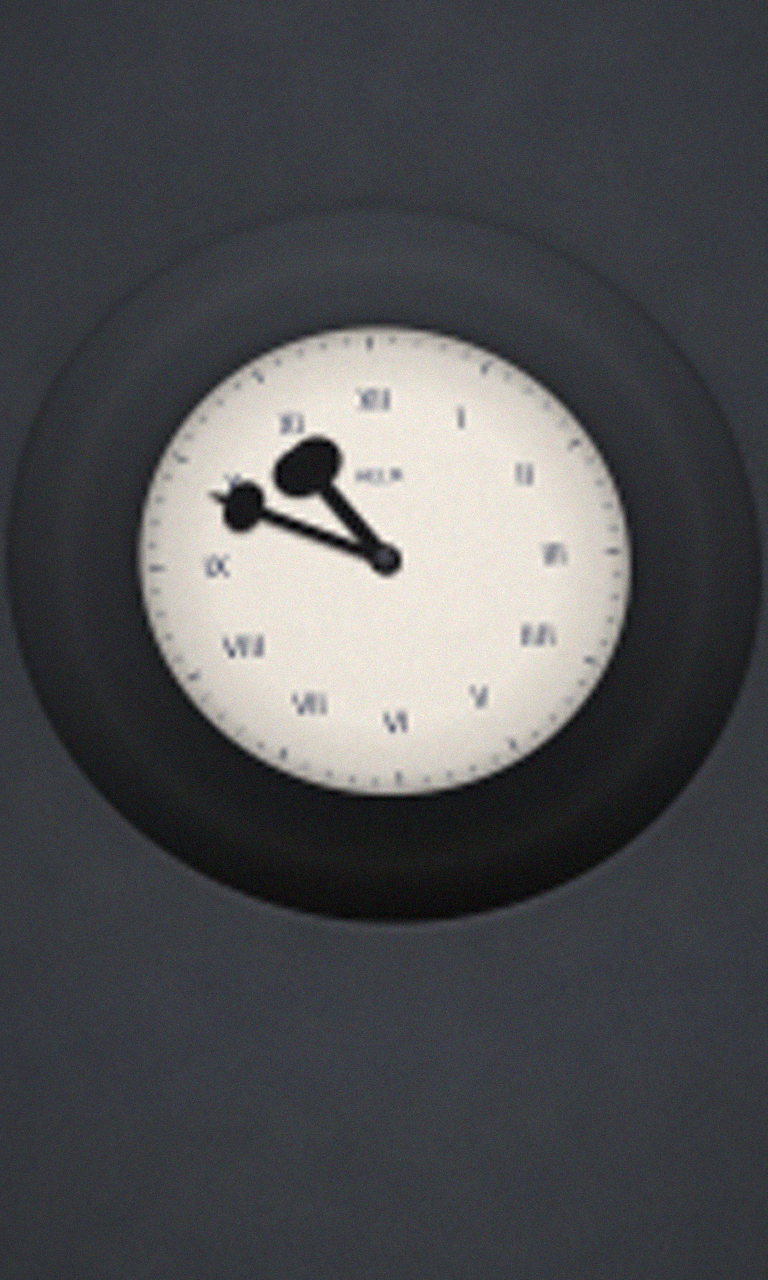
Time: **10:49**
